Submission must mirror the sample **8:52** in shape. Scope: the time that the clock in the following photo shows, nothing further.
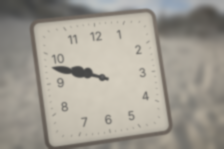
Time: **9:48**
